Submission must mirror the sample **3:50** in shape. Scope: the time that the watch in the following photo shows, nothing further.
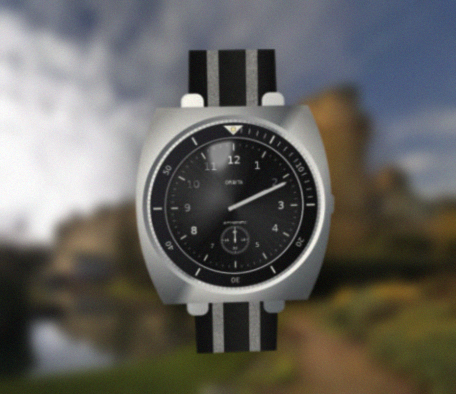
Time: **2:11**
